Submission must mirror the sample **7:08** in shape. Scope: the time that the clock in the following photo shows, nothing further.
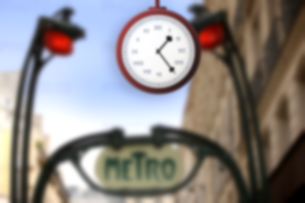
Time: **1:24**
